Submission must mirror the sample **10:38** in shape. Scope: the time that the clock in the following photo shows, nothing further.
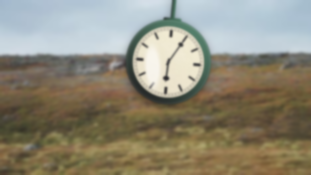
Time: **6:05**
